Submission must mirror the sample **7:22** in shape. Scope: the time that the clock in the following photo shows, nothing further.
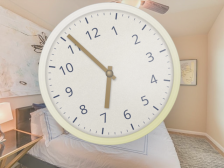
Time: **6:56**
